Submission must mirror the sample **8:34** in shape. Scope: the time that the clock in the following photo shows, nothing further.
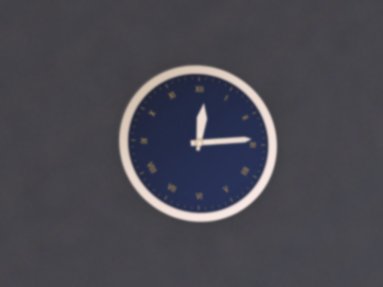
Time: **12:14**
